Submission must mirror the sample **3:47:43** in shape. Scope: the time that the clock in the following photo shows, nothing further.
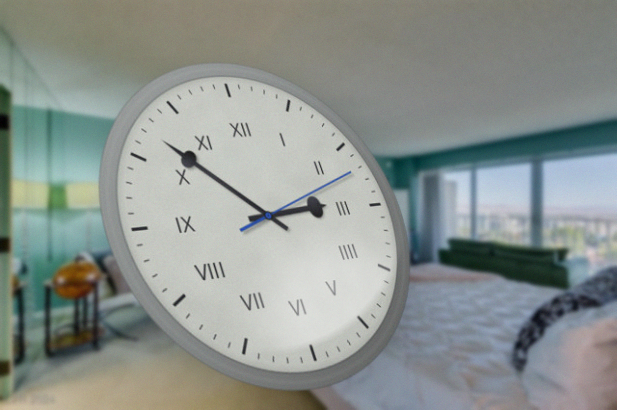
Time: **2:52:12**
